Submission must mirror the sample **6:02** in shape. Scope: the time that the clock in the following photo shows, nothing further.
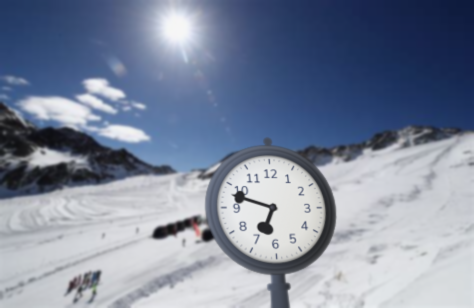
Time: **6:48**
